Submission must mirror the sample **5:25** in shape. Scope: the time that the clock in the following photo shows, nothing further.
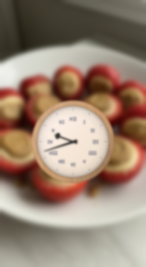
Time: **9:42**
